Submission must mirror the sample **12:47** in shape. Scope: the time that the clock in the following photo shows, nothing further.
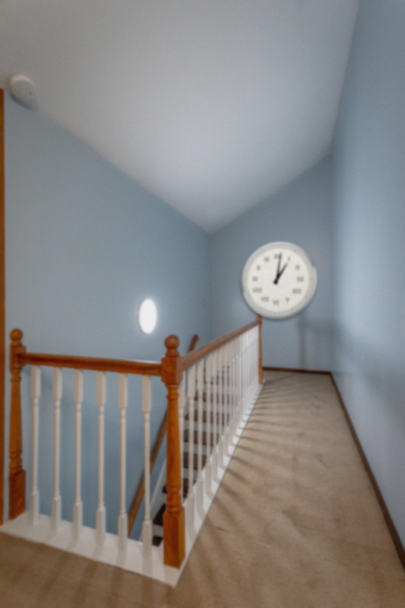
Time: **1:01**
